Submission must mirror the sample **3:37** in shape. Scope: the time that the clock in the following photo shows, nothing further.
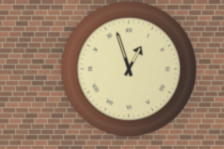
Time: **12:57**
